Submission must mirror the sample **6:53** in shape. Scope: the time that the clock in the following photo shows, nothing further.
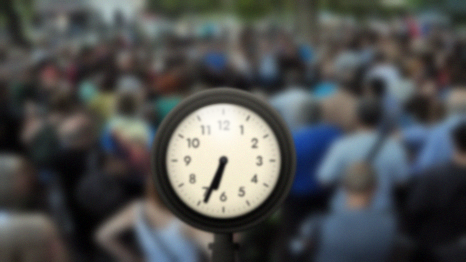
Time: **6:34**
